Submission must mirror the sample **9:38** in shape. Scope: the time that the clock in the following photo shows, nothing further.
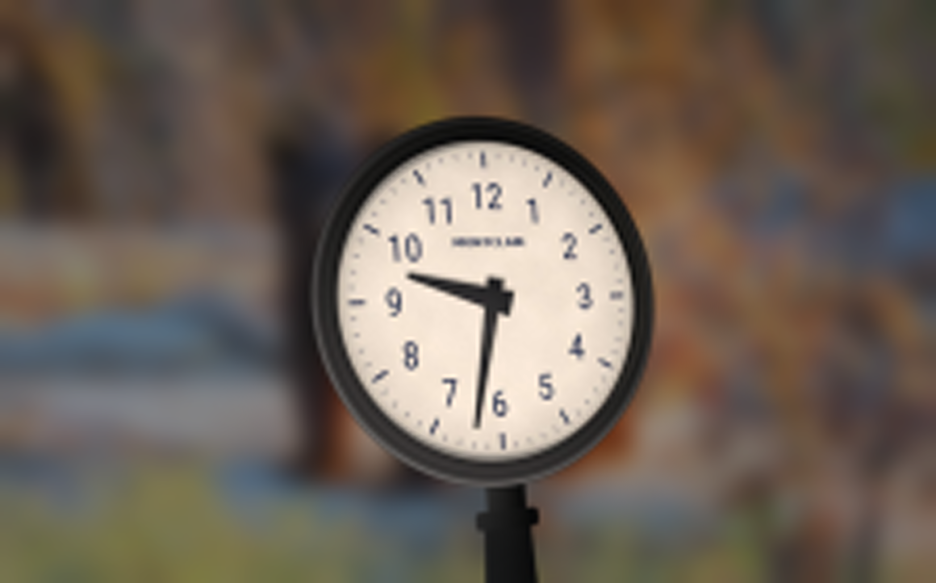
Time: **9:32**
